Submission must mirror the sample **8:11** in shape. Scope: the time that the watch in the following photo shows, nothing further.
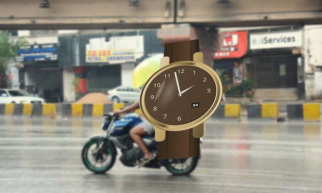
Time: **1:58**
